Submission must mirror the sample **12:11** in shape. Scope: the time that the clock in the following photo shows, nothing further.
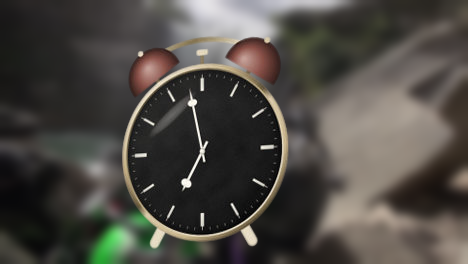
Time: **6:58**
